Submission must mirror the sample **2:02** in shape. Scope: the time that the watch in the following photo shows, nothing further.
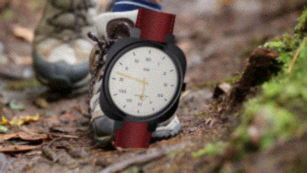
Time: **5:47**
